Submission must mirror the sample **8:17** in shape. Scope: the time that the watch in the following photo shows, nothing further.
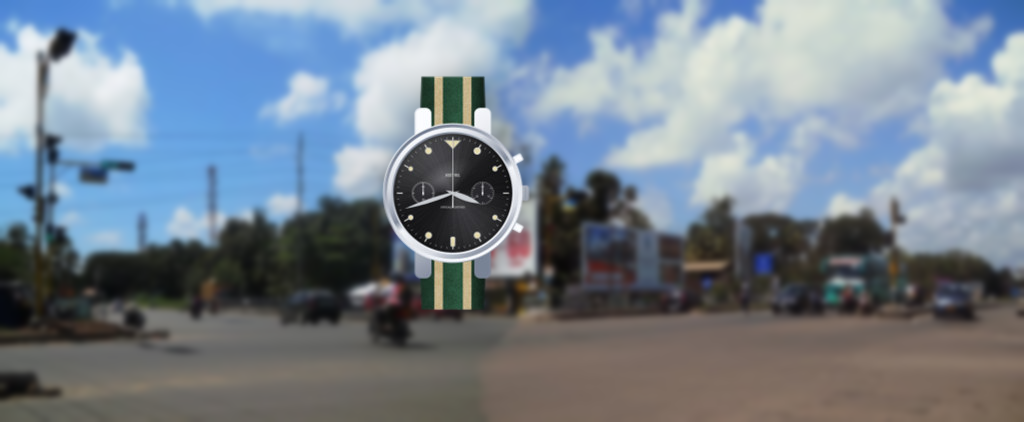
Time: **3:42**
